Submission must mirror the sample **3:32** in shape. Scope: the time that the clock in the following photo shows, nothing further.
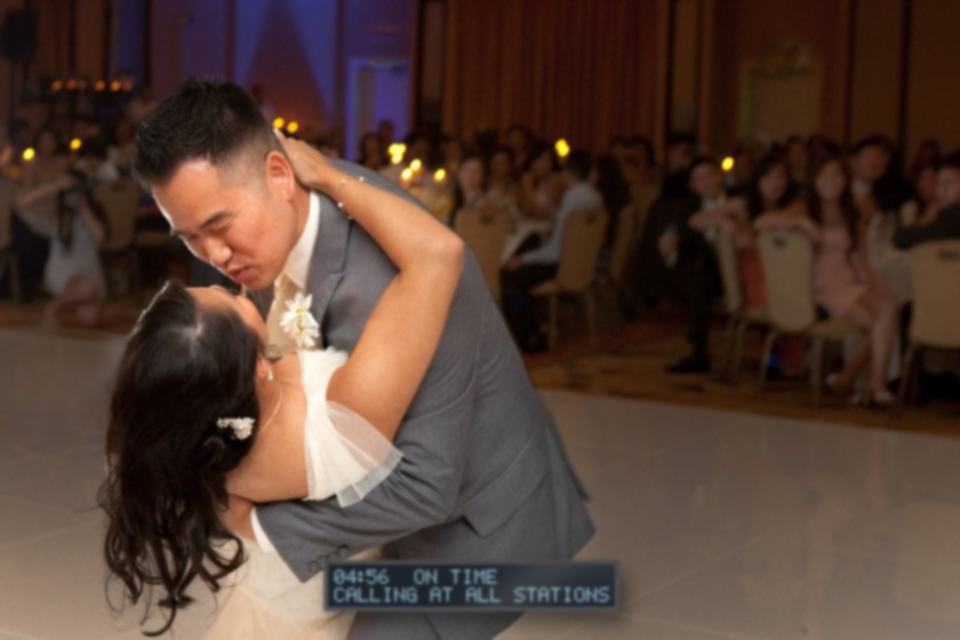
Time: **4:56**
